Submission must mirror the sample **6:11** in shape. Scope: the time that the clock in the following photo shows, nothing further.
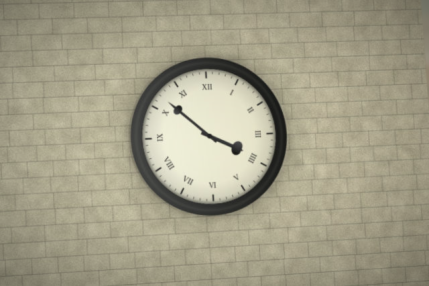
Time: **3:52**
